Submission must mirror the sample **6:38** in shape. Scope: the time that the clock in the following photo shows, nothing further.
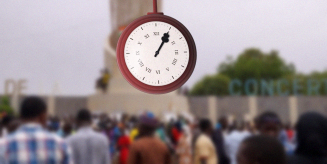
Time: **1:05**
